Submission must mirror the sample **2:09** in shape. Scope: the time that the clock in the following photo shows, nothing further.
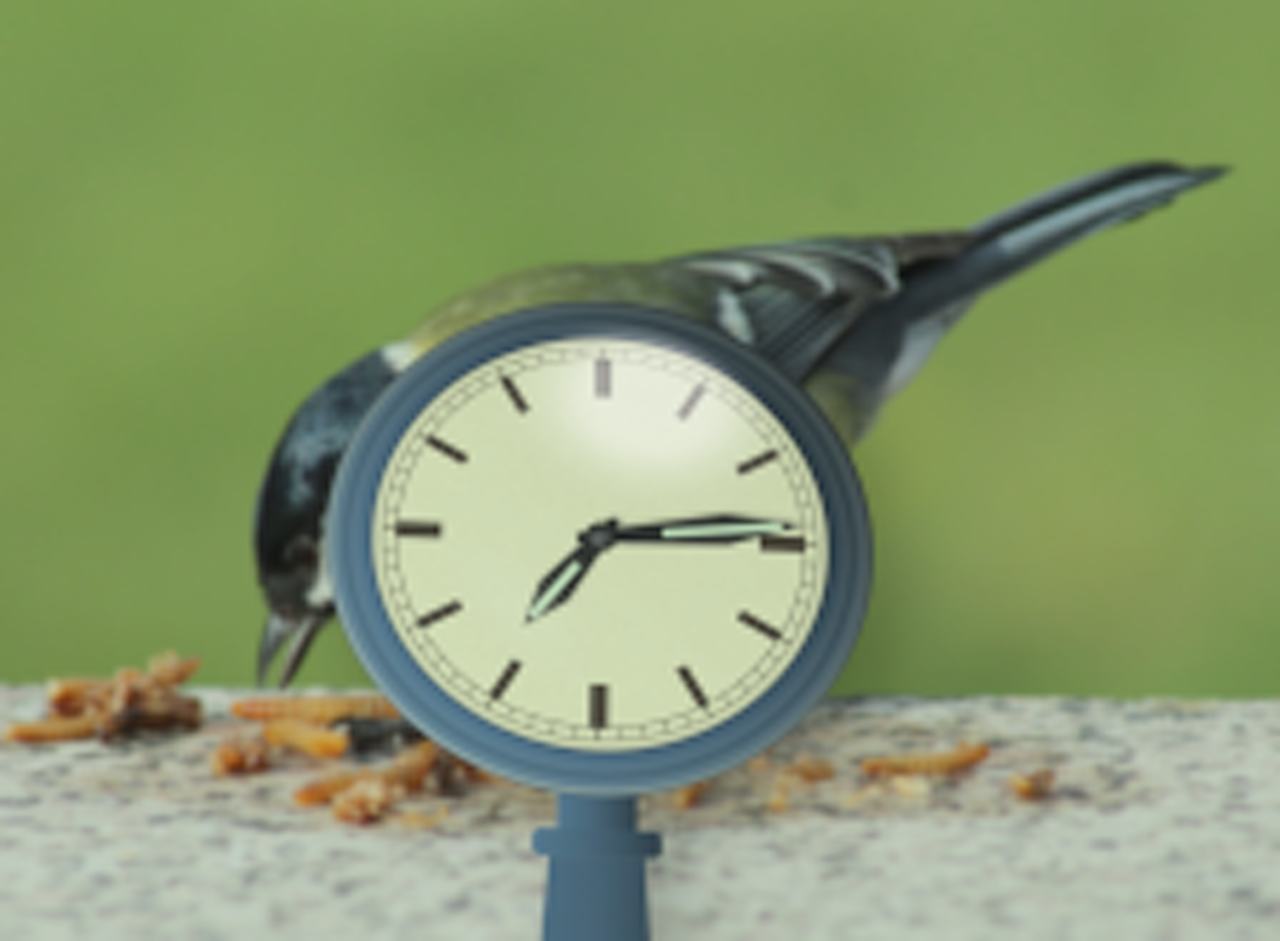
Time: **7:14**
